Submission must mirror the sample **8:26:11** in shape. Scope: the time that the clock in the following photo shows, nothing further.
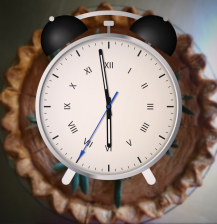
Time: **5:58:35**
